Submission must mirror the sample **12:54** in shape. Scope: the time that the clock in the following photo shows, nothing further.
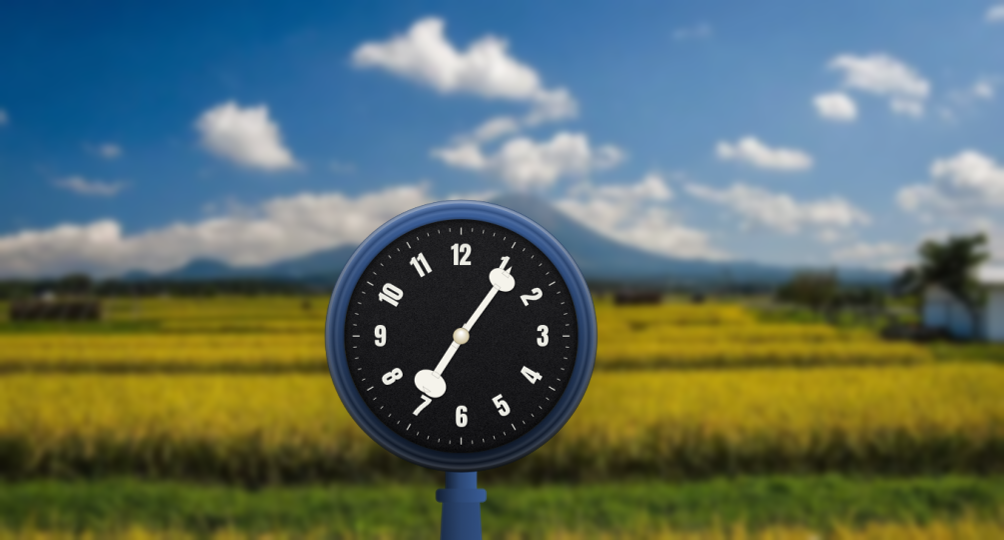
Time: **7:06**
